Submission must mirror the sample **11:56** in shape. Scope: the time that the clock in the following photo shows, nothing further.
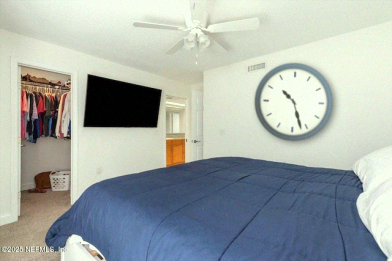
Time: **10:27**
